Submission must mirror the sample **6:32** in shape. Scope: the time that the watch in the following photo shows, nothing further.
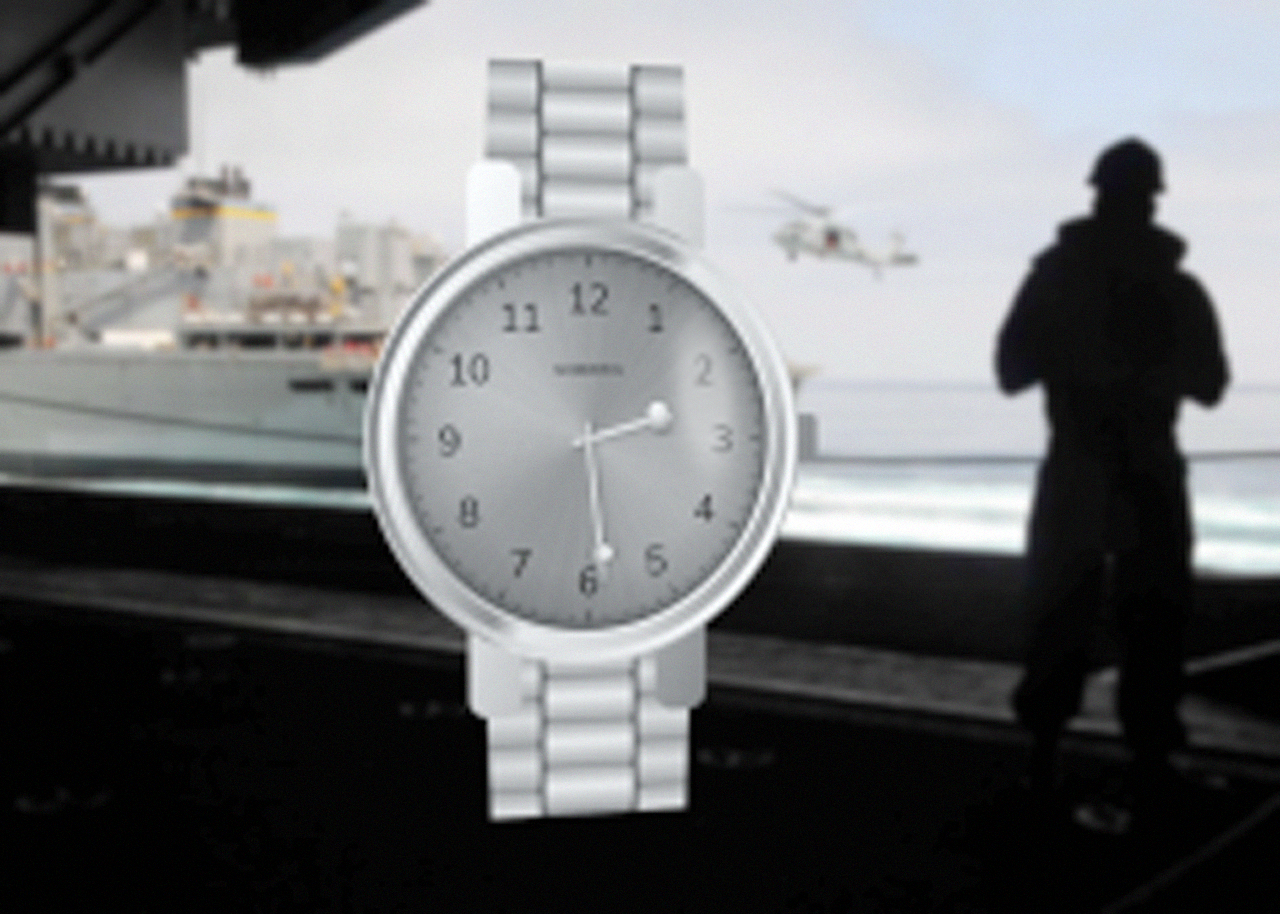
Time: **2:29**
